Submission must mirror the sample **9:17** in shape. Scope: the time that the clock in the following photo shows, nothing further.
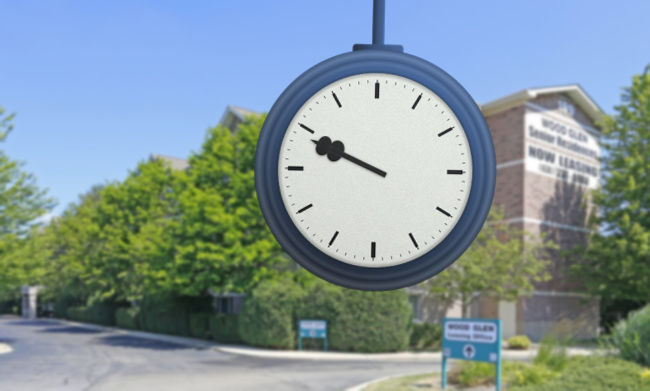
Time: **9:49**
